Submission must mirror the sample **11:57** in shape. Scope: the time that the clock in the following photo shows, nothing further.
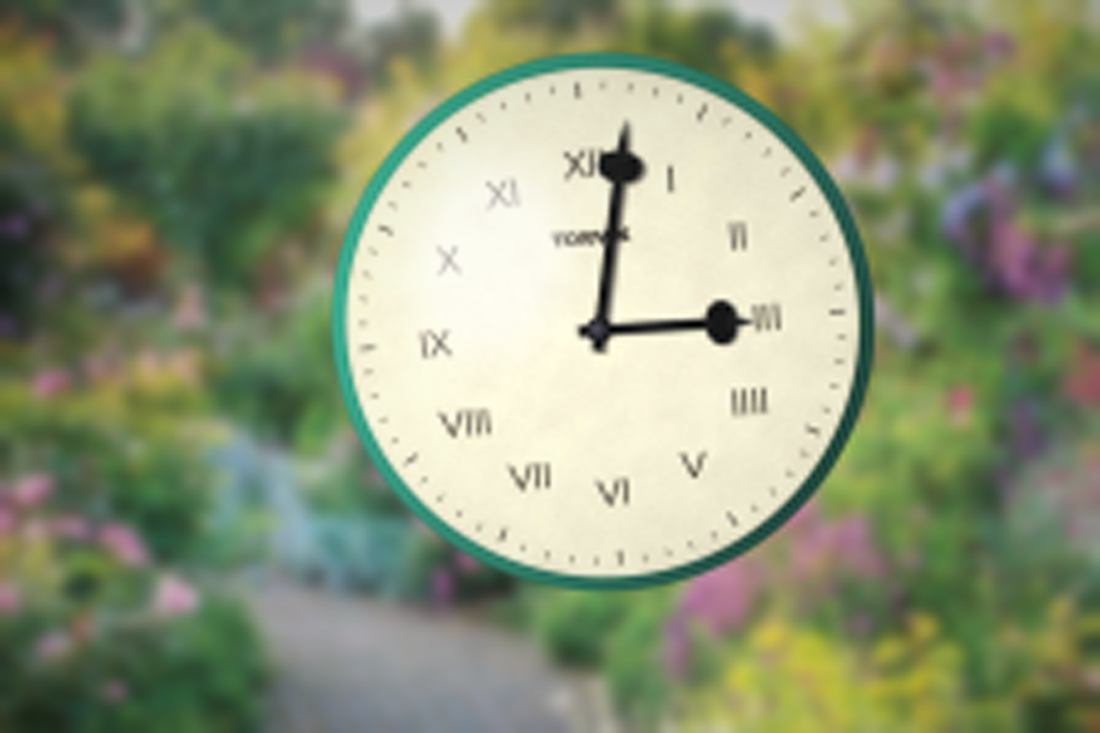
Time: **3:02**
